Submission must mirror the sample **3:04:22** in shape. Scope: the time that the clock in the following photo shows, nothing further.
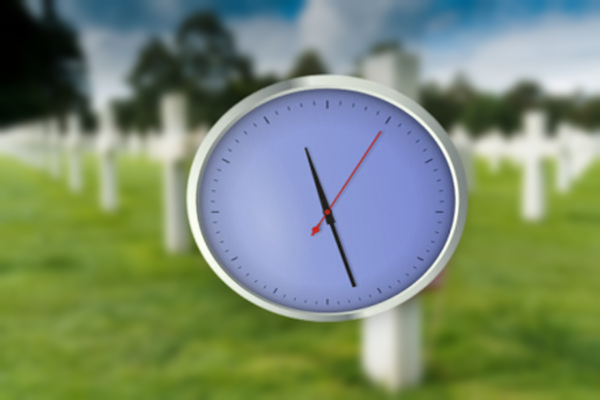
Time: **11:27:05**
